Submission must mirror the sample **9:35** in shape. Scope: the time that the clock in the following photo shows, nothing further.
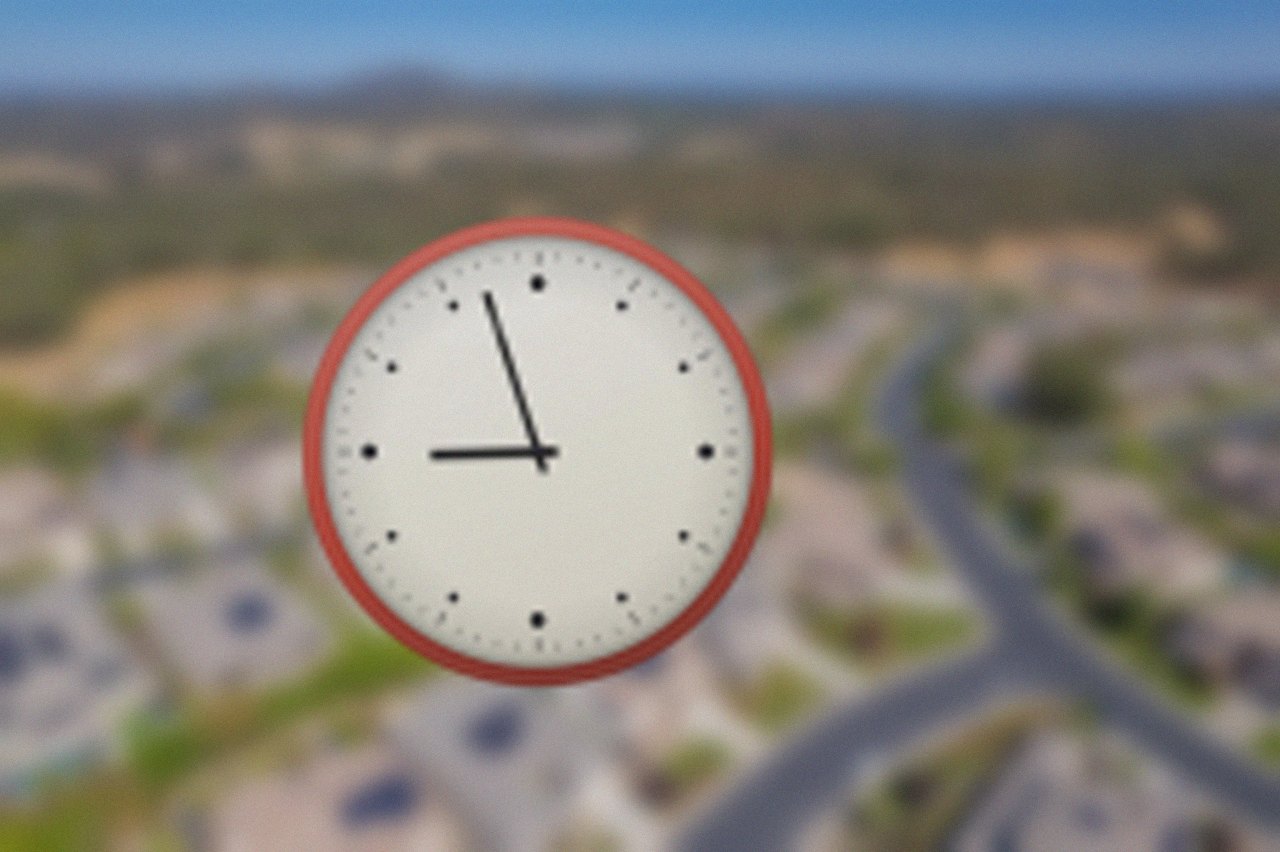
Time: **8:57**
